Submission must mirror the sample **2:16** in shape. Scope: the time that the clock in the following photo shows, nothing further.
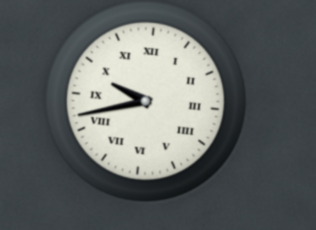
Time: **9:42**
